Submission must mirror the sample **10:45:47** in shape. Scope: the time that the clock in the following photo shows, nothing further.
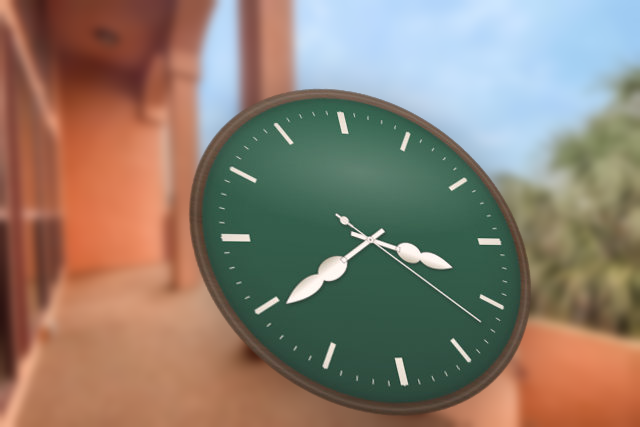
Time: **3:39:22**
